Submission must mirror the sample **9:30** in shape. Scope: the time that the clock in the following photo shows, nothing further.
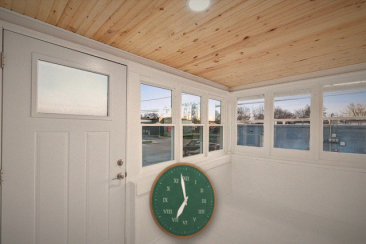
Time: **6:58**
